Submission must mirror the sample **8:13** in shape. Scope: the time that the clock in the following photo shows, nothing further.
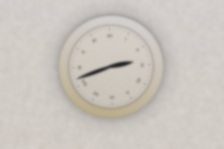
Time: **2:42**
